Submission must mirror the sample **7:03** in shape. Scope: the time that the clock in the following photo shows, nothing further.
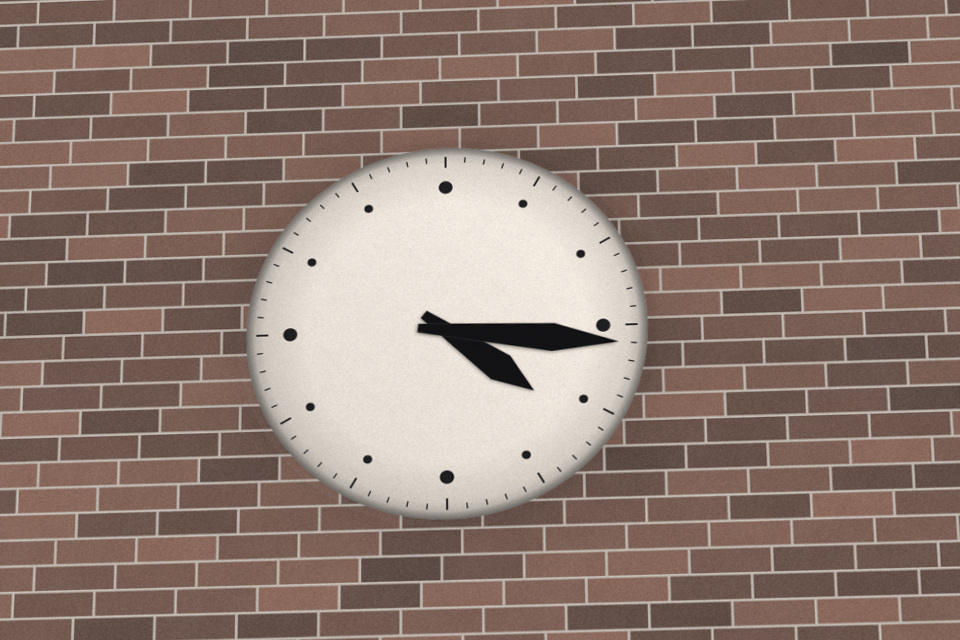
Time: **4:16**
